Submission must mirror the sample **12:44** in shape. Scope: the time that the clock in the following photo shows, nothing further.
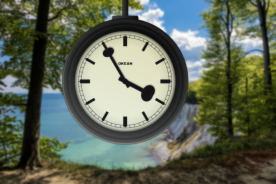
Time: **3:55**
